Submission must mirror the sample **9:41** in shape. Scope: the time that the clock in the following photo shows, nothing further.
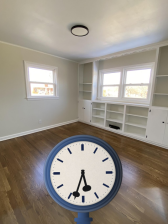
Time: **5:33**
